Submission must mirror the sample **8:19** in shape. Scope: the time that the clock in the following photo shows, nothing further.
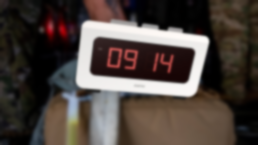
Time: **9:14**
